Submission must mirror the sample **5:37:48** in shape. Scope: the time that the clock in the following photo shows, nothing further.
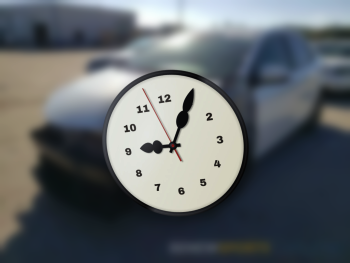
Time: **9:04:57**
